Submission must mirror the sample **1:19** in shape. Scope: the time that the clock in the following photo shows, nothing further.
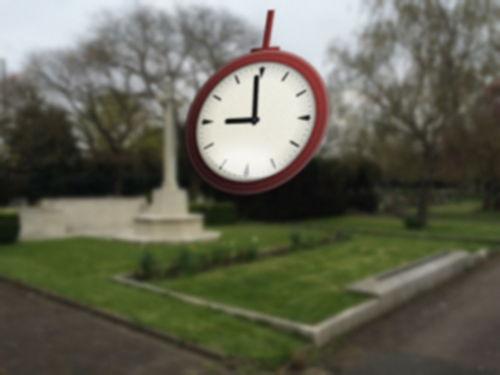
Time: **8:59**
